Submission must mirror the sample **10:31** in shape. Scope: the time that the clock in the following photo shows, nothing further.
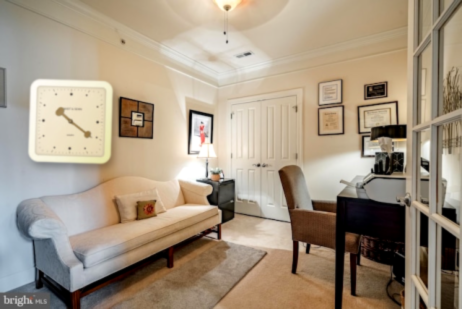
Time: **10:21**
